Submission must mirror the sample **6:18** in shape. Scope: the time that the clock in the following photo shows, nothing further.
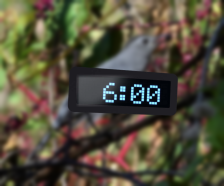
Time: **6:00**
